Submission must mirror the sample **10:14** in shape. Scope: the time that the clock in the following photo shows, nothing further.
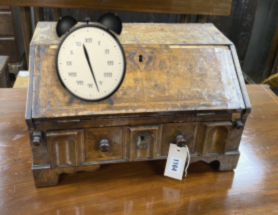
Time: **11:27**
